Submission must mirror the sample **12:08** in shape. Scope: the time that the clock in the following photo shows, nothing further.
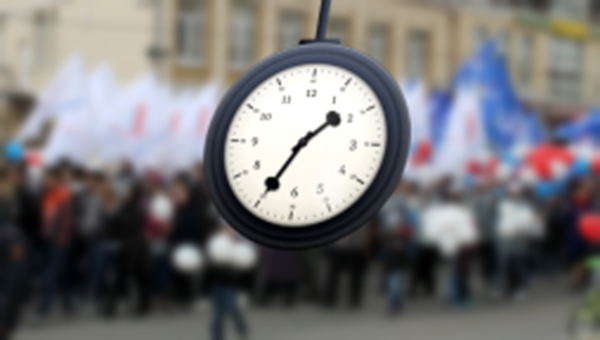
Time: **1:35**
